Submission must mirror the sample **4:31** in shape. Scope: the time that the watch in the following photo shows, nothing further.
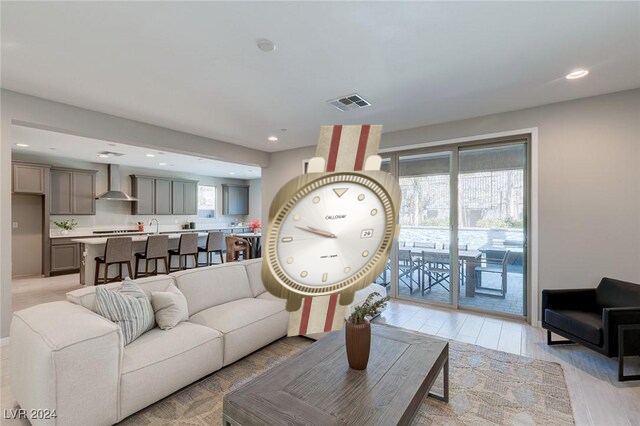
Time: **9:48**
